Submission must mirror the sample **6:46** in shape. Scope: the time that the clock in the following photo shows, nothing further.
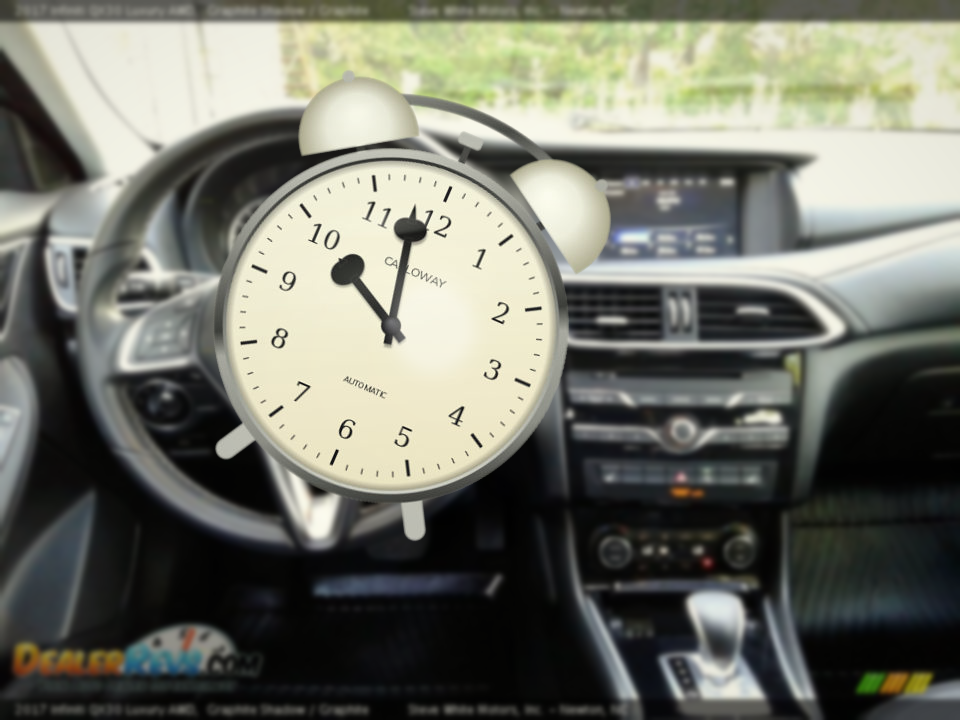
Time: **9:58**
